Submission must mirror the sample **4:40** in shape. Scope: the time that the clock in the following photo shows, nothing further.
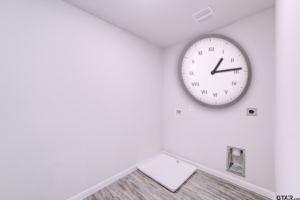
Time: **1:14**
